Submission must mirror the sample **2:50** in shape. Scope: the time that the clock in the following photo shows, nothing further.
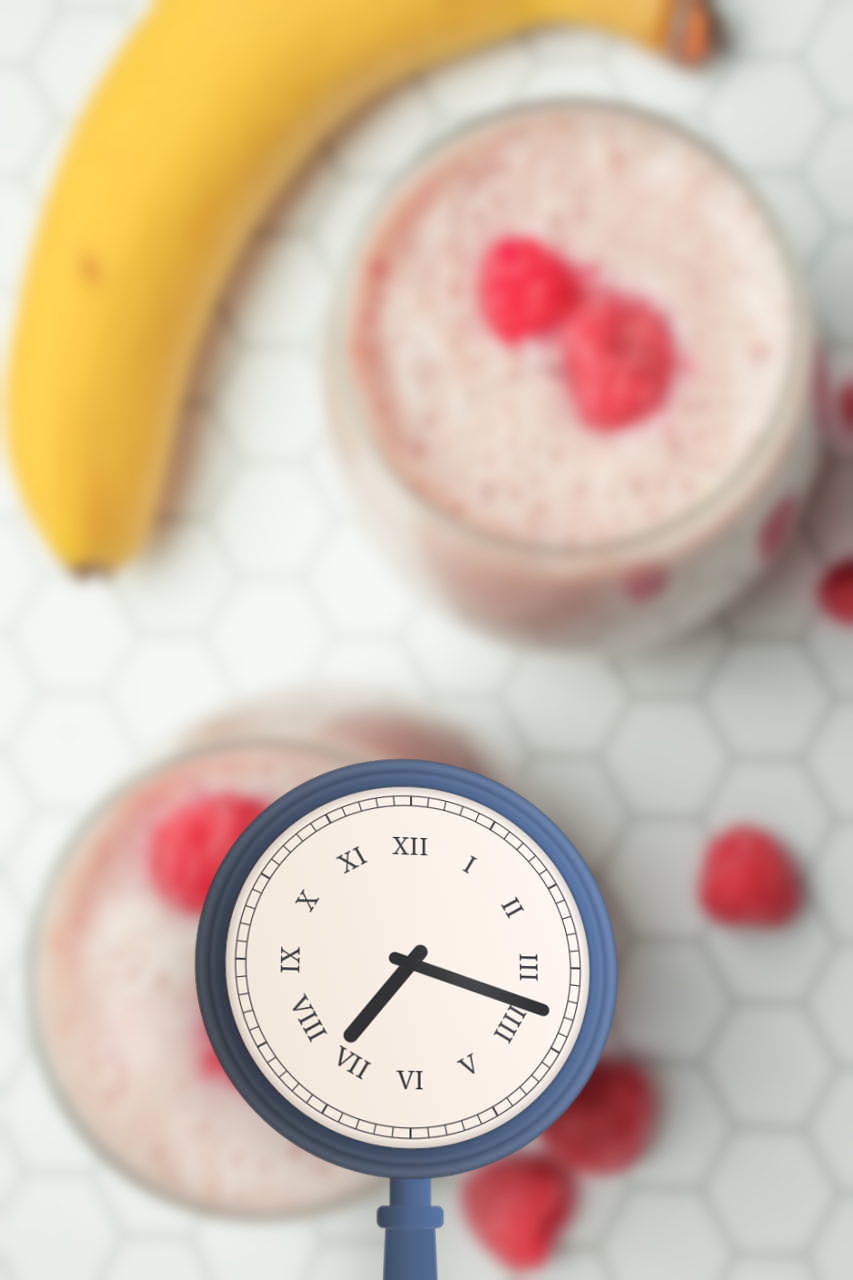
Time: **7:18**
